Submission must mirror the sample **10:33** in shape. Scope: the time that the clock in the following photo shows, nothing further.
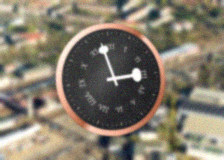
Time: **2:58**
